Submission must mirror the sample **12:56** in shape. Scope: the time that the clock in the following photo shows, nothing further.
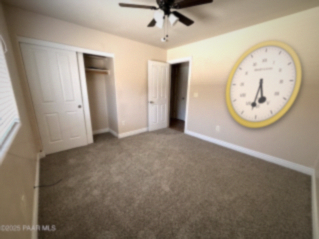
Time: **5:32**
